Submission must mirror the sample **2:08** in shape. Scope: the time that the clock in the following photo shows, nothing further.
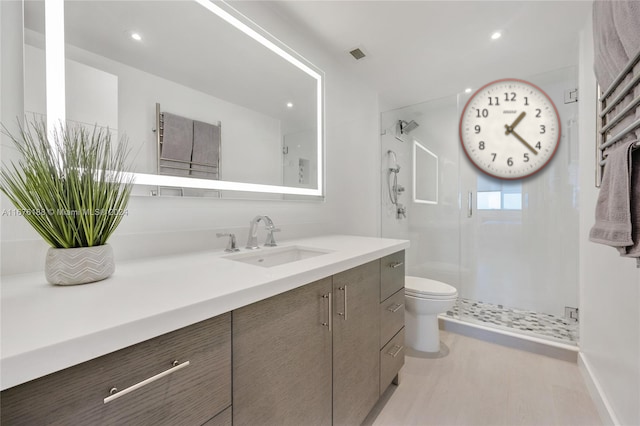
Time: **1:22**
